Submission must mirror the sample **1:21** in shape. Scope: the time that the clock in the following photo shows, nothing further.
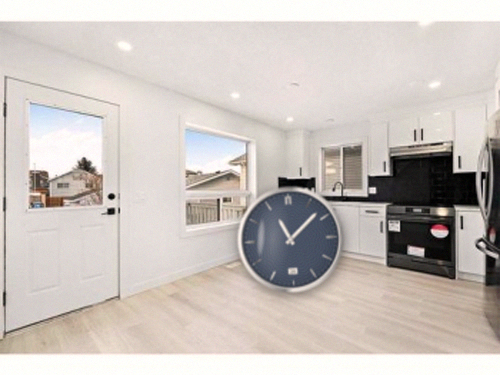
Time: **11:08**
